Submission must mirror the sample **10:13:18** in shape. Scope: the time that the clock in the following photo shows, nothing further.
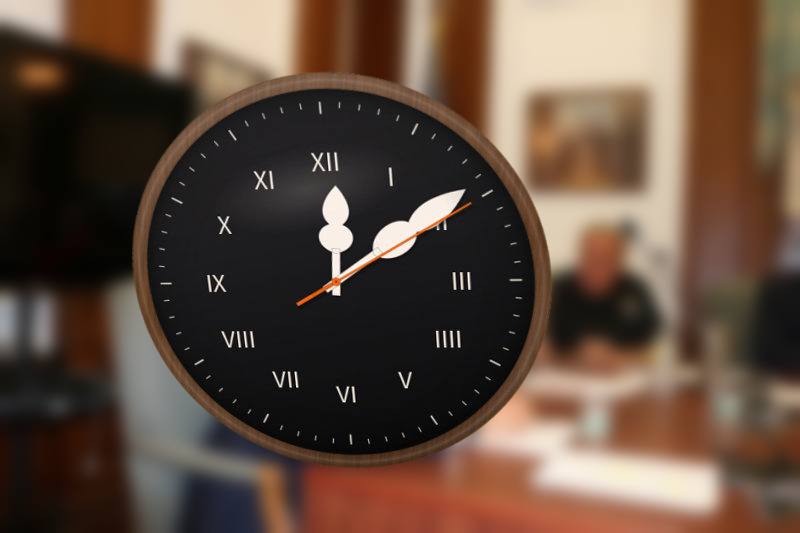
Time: **12:09:10**
